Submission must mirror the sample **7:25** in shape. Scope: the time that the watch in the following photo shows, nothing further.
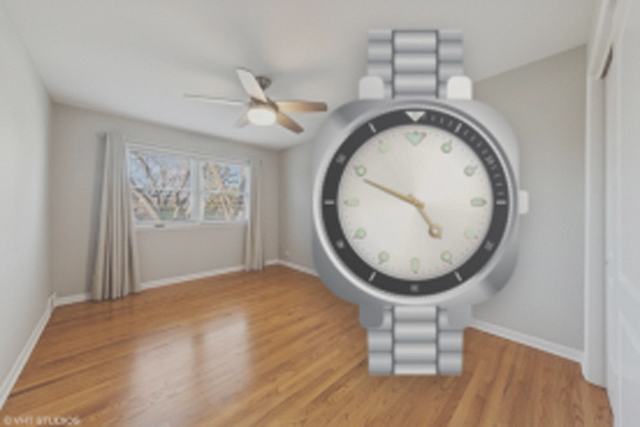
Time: **4:49**
